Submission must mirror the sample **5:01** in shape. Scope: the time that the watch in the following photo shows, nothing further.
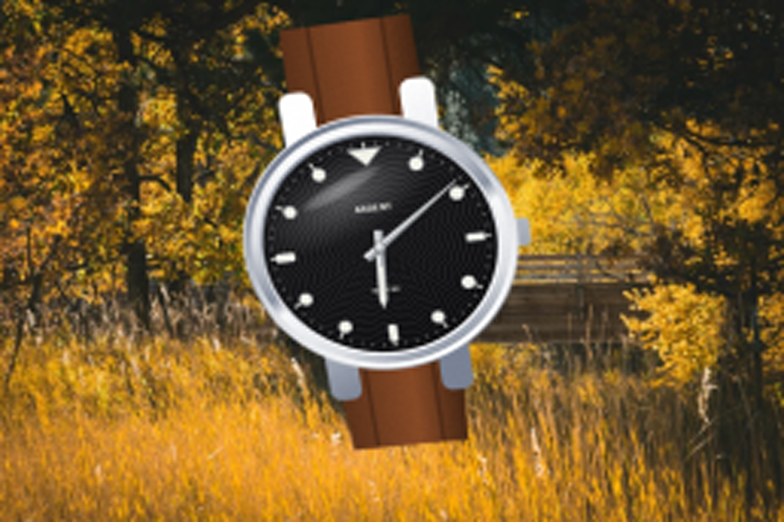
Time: **6:09**
